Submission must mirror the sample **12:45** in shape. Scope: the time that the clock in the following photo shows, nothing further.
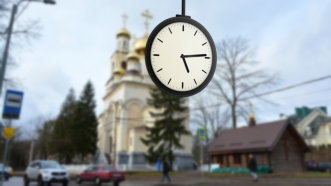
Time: **5:14**
